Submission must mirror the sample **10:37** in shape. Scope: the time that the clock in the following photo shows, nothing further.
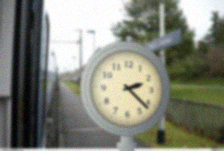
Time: **2:22**
